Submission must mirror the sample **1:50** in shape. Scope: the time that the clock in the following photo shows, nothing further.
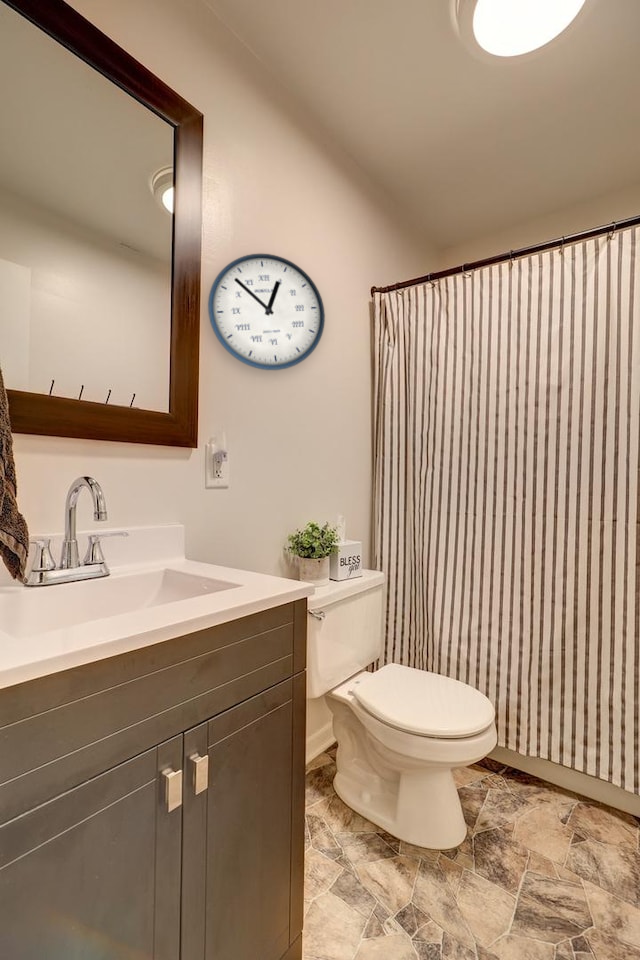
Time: **12:53**
